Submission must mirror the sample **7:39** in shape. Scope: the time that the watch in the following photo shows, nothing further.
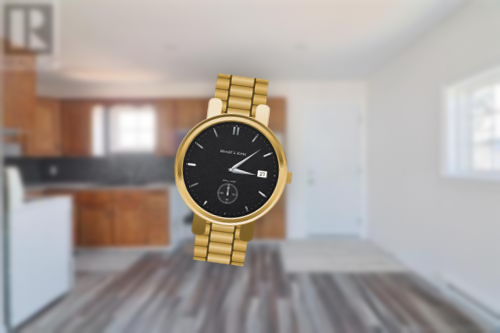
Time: **3:08**
